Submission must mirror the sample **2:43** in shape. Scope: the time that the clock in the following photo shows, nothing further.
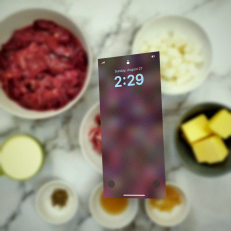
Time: **2:29**
